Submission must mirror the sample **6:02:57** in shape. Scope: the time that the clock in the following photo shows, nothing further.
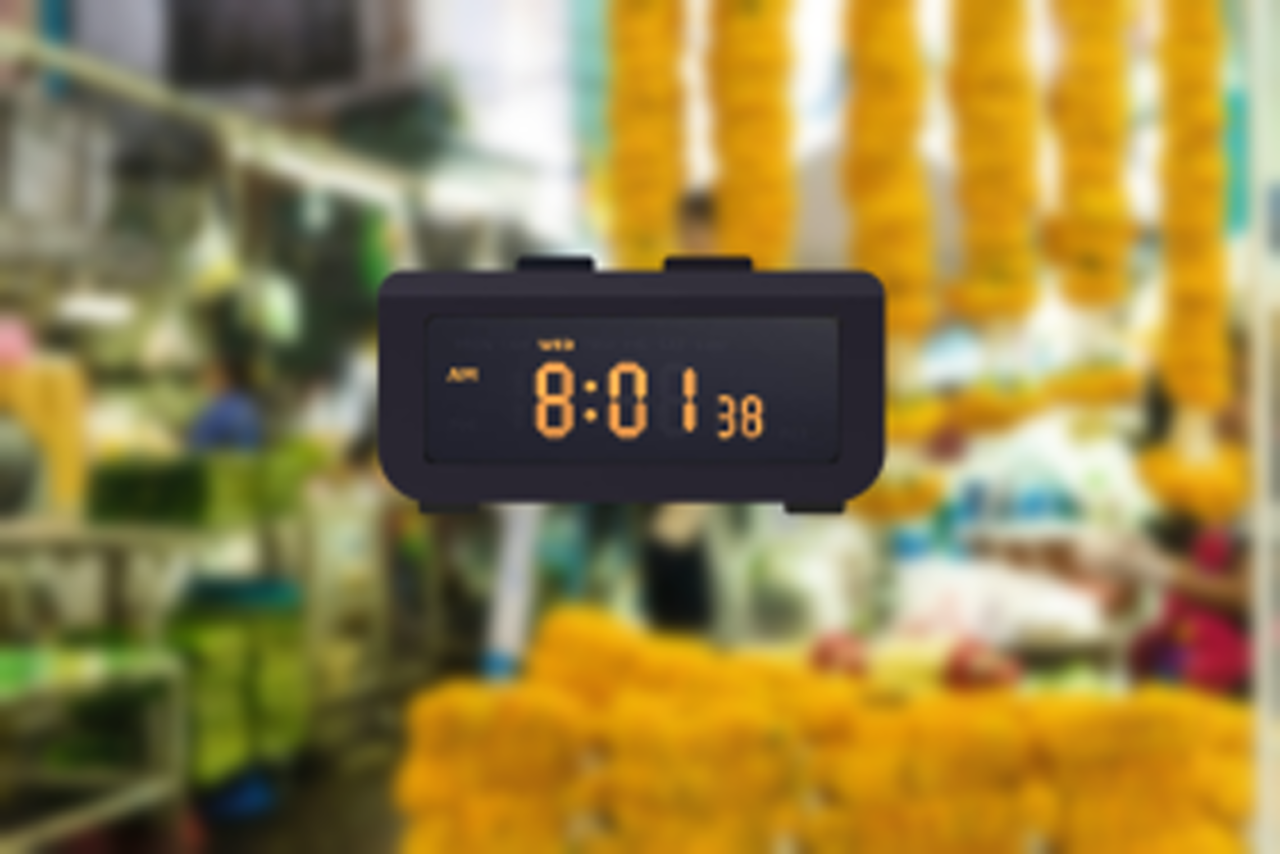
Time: **8:01:38**
